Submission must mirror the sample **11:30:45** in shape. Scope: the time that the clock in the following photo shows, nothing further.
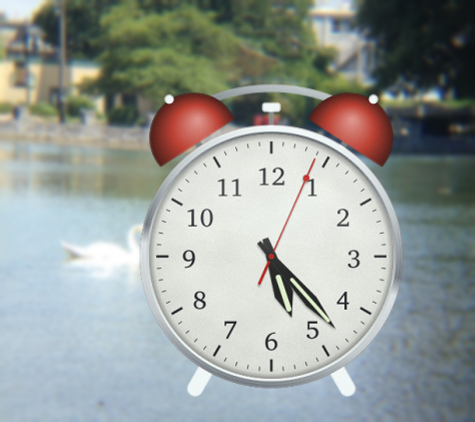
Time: **5:23:04**
